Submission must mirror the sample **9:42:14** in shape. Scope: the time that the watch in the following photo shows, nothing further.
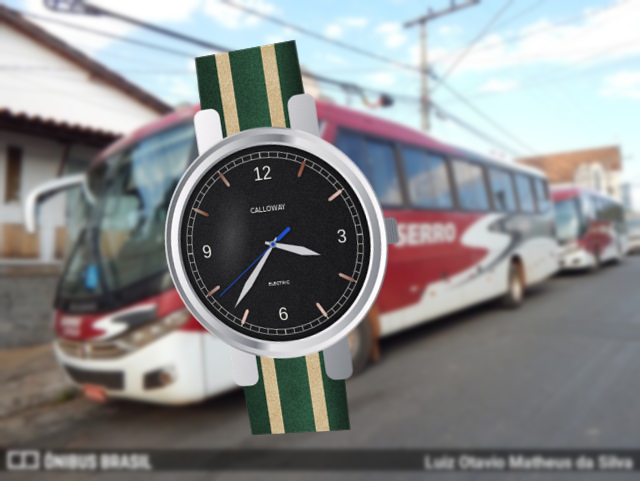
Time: **3:36:39**
